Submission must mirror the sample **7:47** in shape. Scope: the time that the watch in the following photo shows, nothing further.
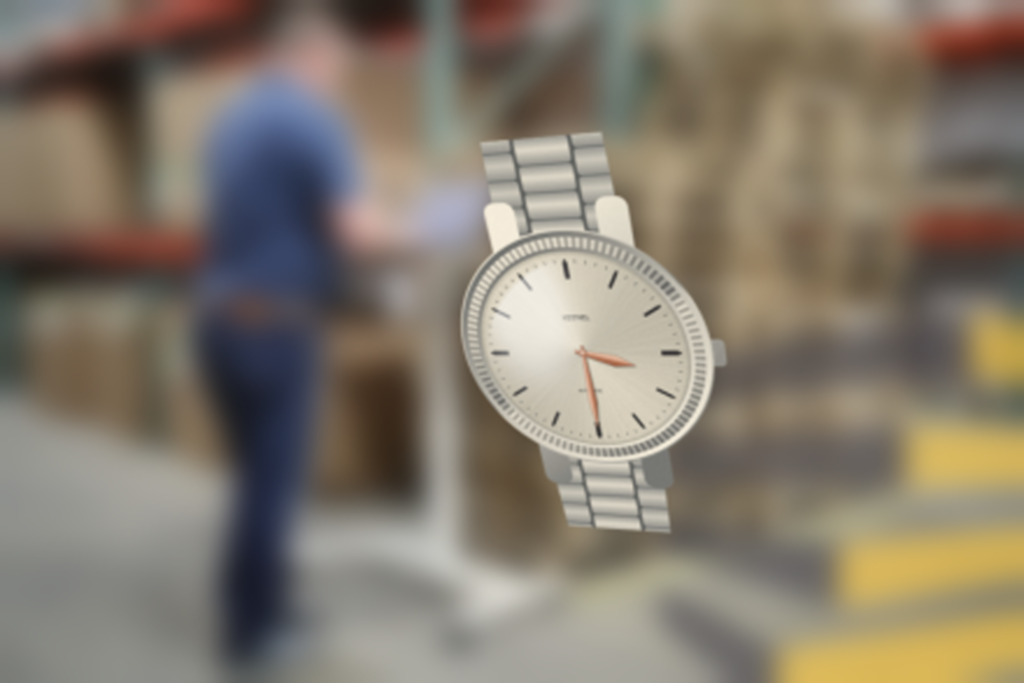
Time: **3:30**
